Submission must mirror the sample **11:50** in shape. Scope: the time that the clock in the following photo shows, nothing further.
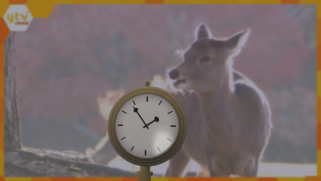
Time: **1:54**
